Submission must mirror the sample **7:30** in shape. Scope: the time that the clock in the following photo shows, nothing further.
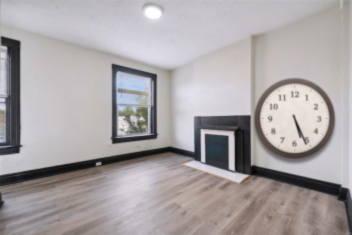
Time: **5:26**
